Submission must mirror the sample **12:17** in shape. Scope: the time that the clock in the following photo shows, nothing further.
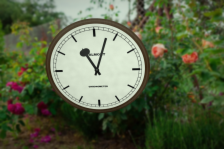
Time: **11:03**
